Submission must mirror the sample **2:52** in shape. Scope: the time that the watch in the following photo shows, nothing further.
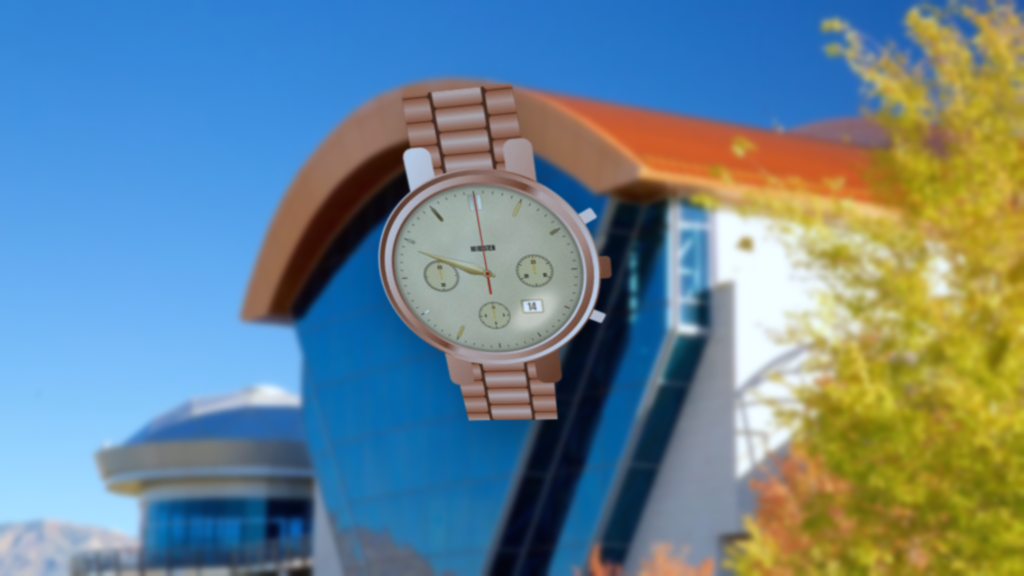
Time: **9:49**
